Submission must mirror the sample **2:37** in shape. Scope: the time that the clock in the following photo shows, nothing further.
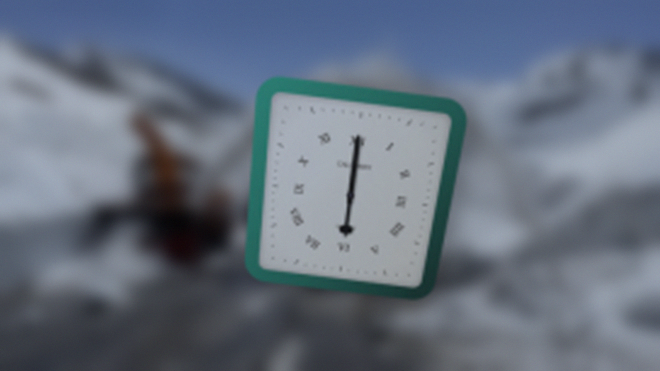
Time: **6:00**
